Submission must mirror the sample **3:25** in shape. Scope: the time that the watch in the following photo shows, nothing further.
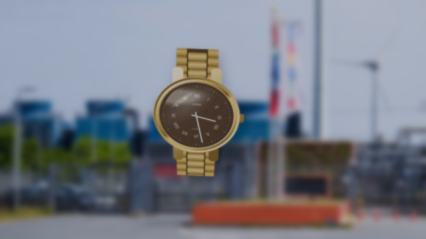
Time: **3:28**
